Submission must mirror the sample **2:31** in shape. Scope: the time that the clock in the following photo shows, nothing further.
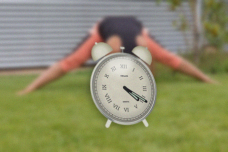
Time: **4:20**
